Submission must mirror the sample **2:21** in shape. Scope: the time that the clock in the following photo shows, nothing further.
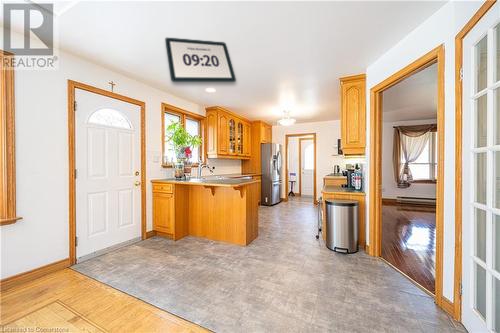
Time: **9:20**
